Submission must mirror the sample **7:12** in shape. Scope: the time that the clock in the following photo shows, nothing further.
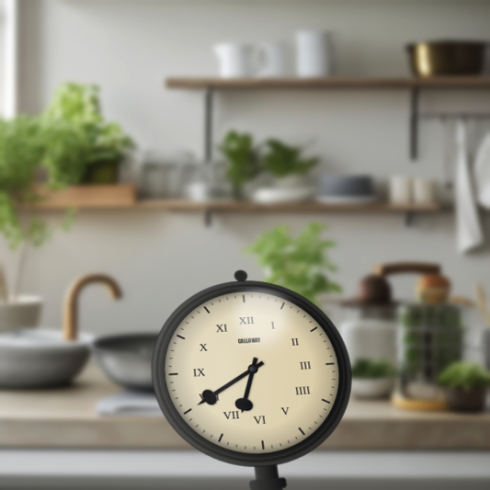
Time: **6:40**
